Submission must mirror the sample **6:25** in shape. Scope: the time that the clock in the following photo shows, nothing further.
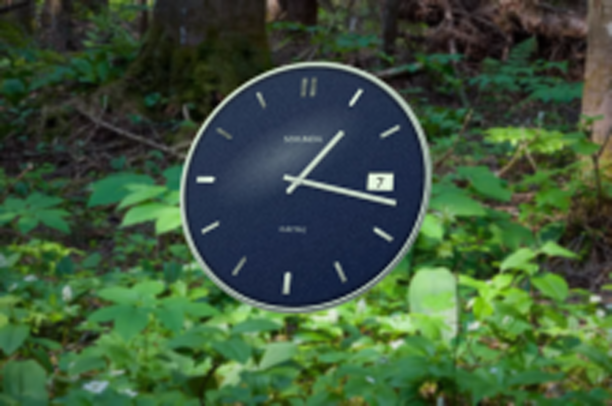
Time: **1:17**
